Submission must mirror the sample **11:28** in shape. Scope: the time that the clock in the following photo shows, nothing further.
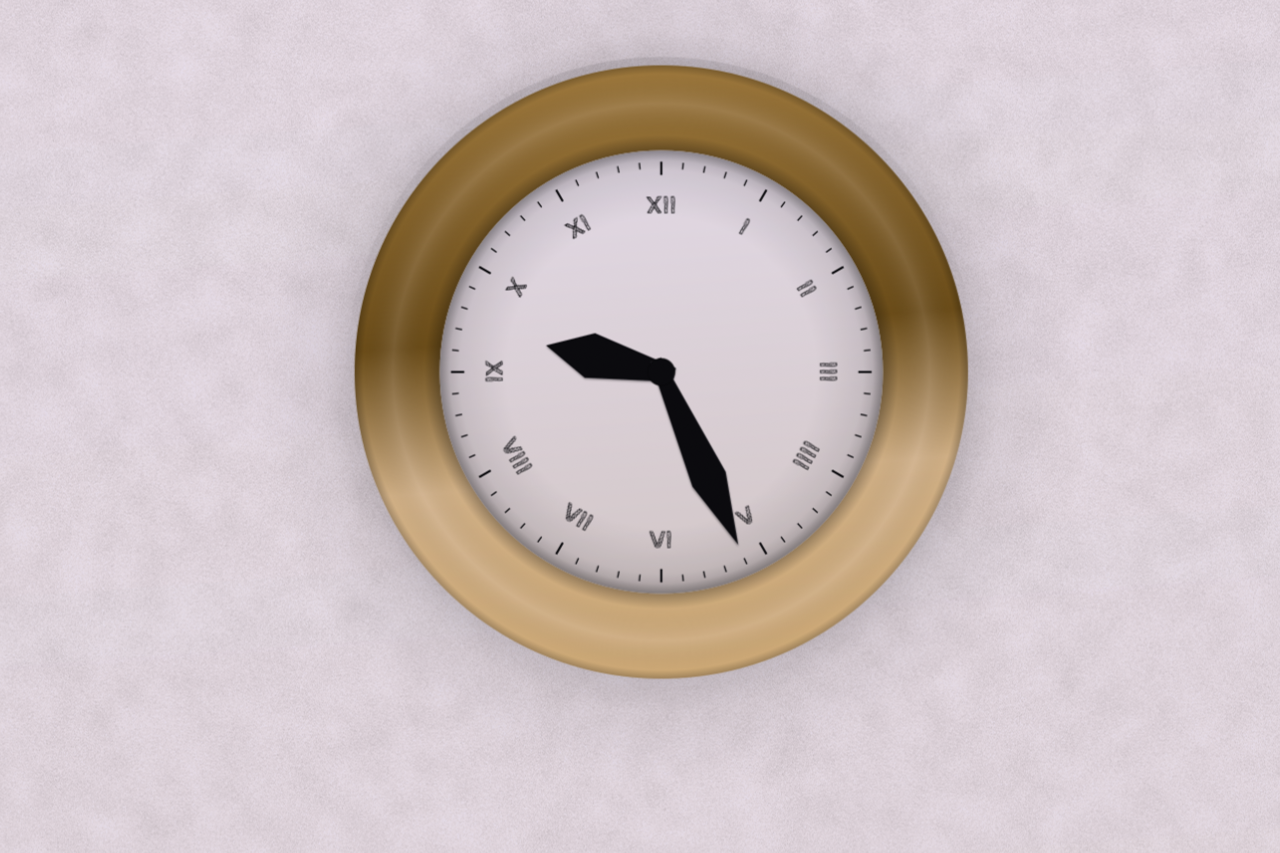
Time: **9:26**
